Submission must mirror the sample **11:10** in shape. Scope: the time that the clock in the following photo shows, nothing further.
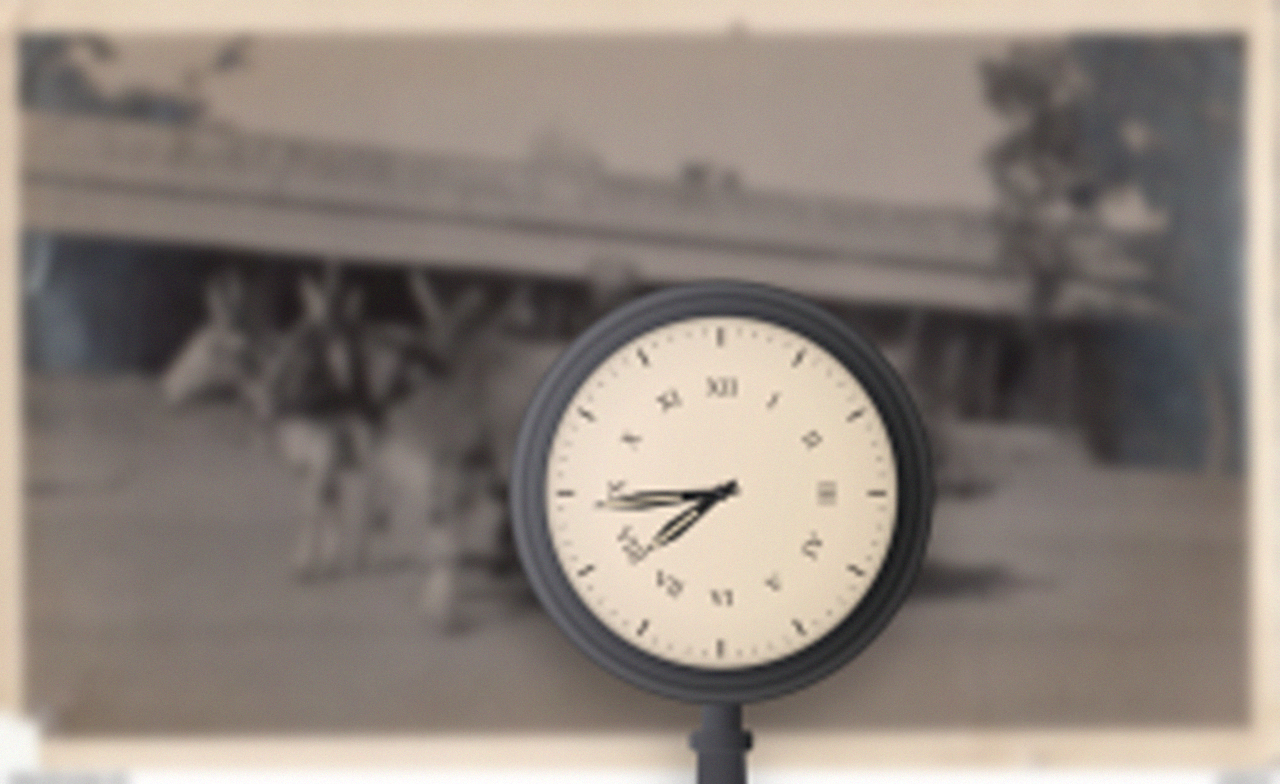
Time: **7:44**
